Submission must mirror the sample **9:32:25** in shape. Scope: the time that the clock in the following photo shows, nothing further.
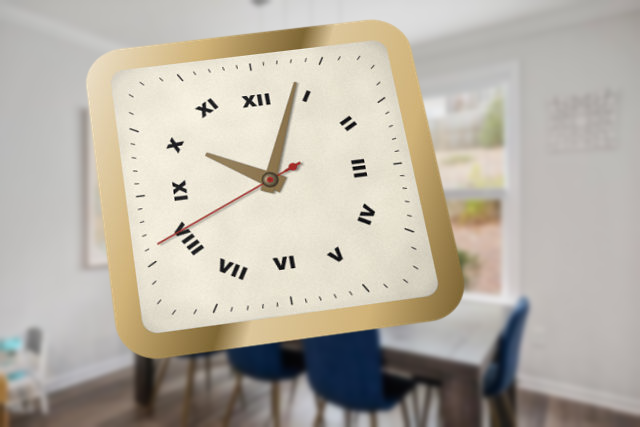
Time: **10:03:41**
